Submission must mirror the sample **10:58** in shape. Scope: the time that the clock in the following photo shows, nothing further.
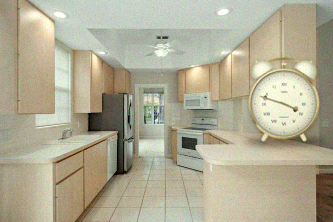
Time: **3:48**
